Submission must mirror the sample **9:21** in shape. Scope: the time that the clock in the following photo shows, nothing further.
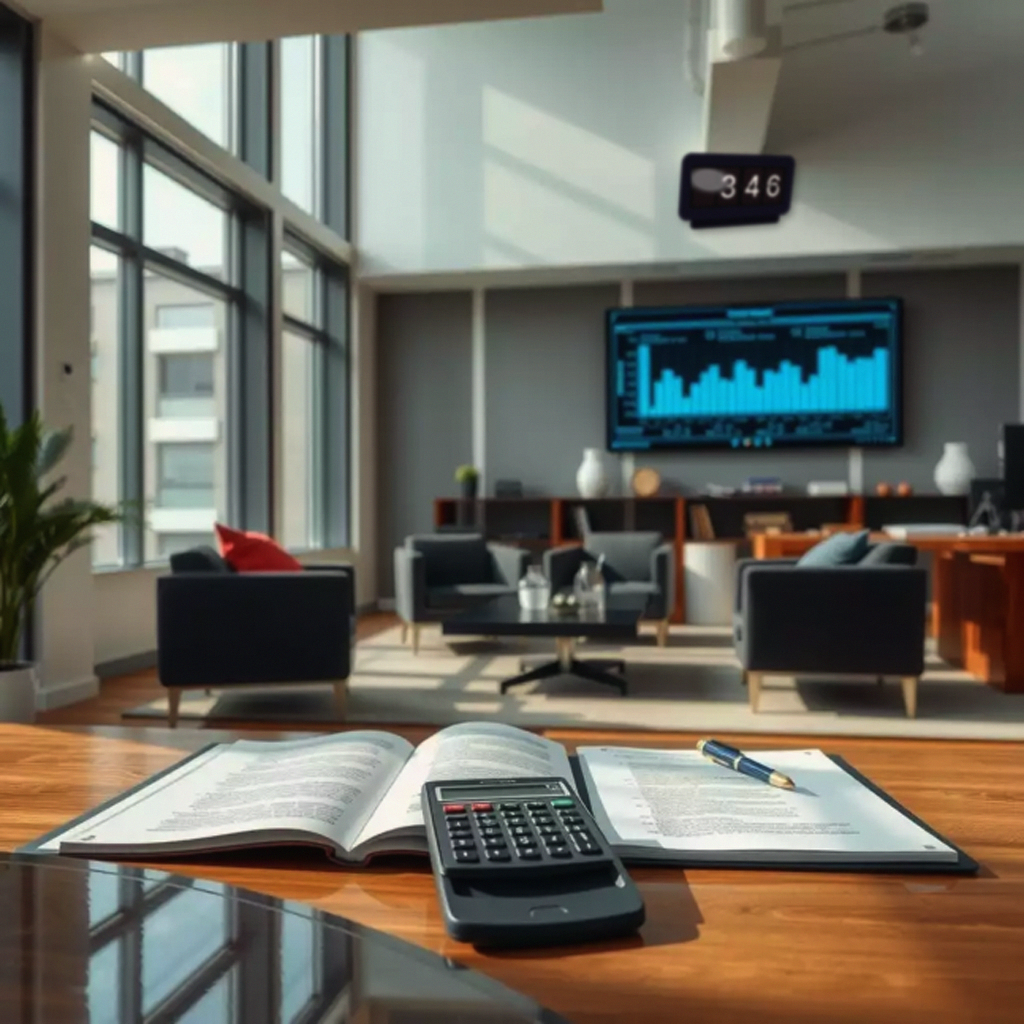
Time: **3:46**
